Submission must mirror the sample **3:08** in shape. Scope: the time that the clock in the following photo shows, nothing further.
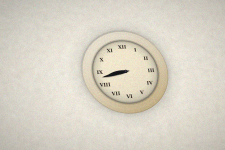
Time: **8:43**
